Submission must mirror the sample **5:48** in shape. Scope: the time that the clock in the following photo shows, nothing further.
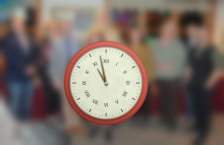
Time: **10:58**
